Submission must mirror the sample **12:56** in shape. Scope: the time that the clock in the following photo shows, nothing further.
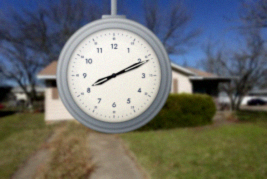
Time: **8:11**
